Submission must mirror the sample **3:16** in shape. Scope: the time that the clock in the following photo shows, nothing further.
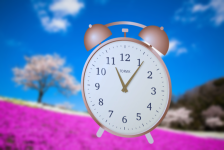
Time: **11:06**
